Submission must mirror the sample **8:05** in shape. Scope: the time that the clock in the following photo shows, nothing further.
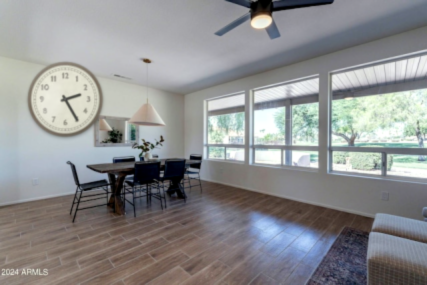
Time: **2:25**
